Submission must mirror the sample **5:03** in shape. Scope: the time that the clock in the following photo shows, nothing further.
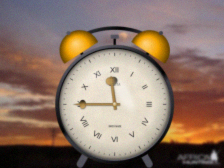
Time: **11:45**
